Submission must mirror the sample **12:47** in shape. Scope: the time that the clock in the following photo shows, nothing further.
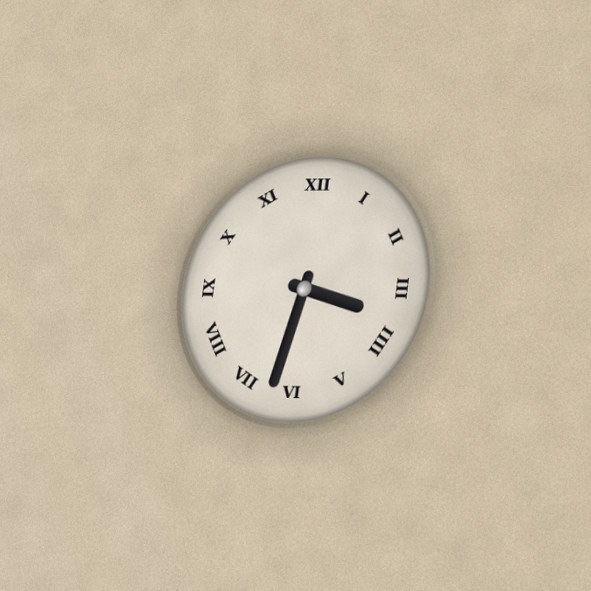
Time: **3:32**
